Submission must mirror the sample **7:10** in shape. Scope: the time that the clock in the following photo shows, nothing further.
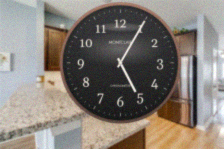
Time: **5:05**
